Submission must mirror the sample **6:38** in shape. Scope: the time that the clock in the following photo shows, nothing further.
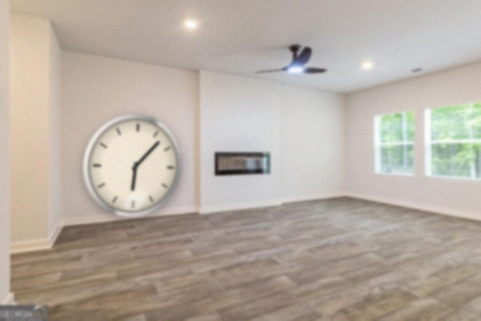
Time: **6:07**
